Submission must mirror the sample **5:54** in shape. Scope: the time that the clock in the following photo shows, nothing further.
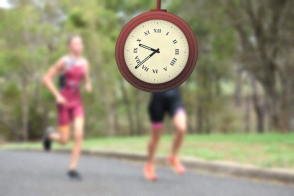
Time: **9:38**
